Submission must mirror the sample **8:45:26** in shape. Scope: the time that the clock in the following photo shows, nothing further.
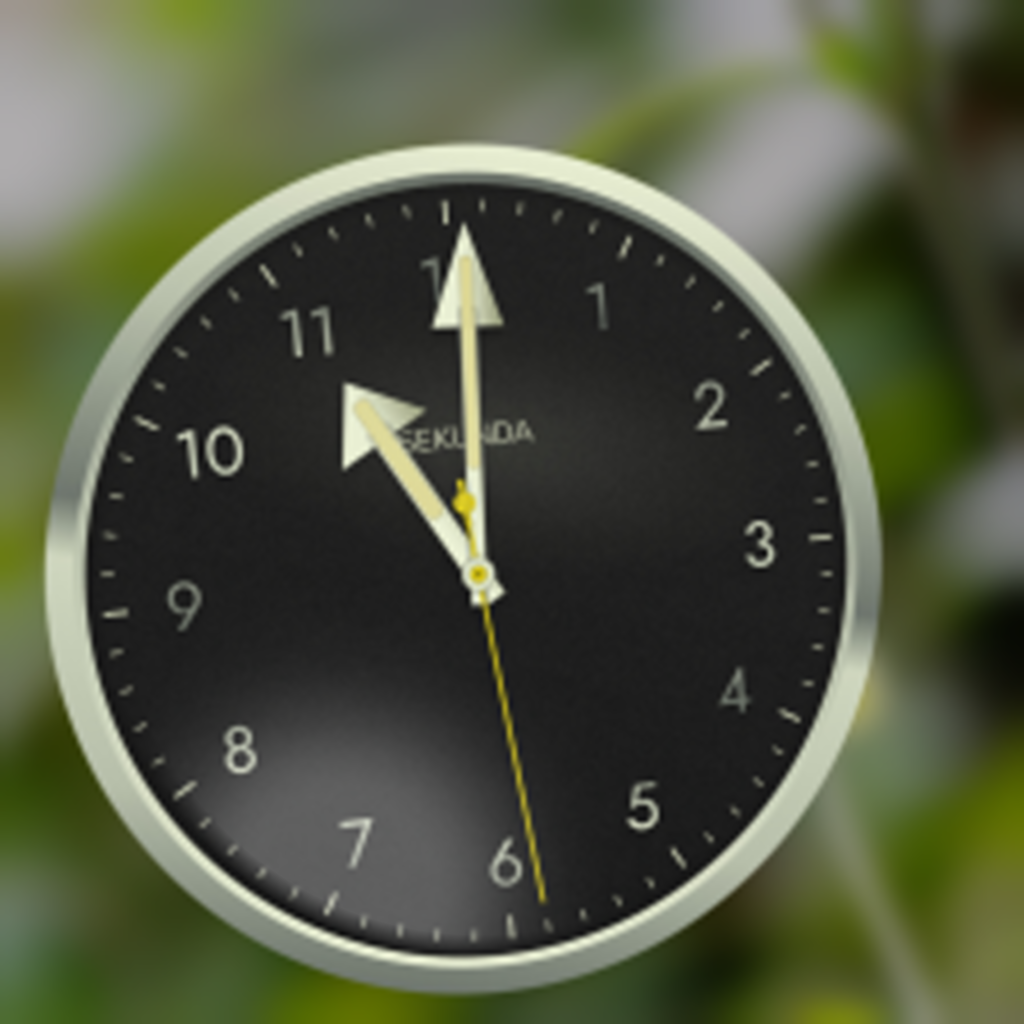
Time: **11:00:29**
